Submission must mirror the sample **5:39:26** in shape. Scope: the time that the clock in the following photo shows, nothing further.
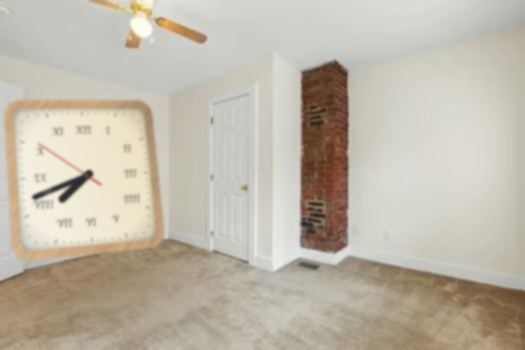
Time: **7:41:51**
